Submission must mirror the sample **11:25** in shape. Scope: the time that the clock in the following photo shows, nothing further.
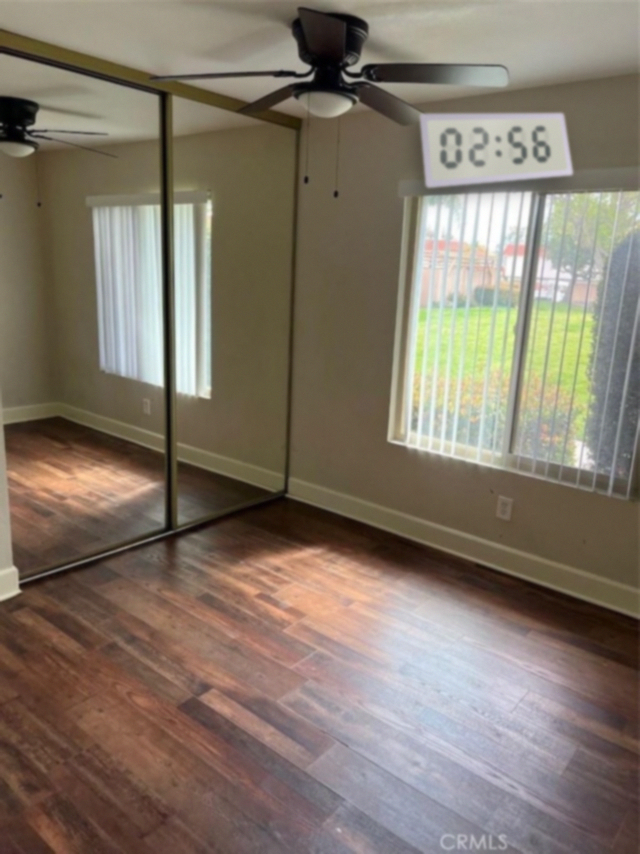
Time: **2:56**
